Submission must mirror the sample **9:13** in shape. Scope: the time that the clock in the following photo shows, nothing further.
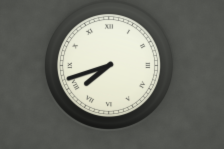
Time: **7:42**
